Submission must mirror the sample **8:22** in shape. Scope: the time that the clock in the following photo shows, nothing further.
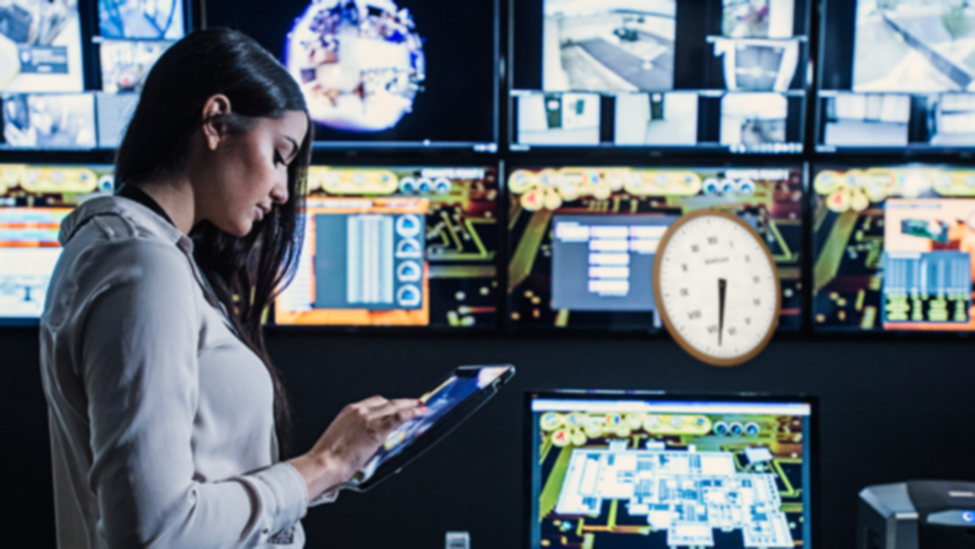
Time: **6:33**
